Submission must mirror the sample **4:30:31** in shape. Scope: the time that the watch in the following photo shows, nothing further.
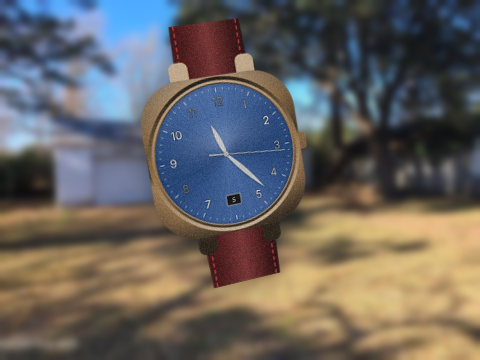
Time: **11:23:16**
